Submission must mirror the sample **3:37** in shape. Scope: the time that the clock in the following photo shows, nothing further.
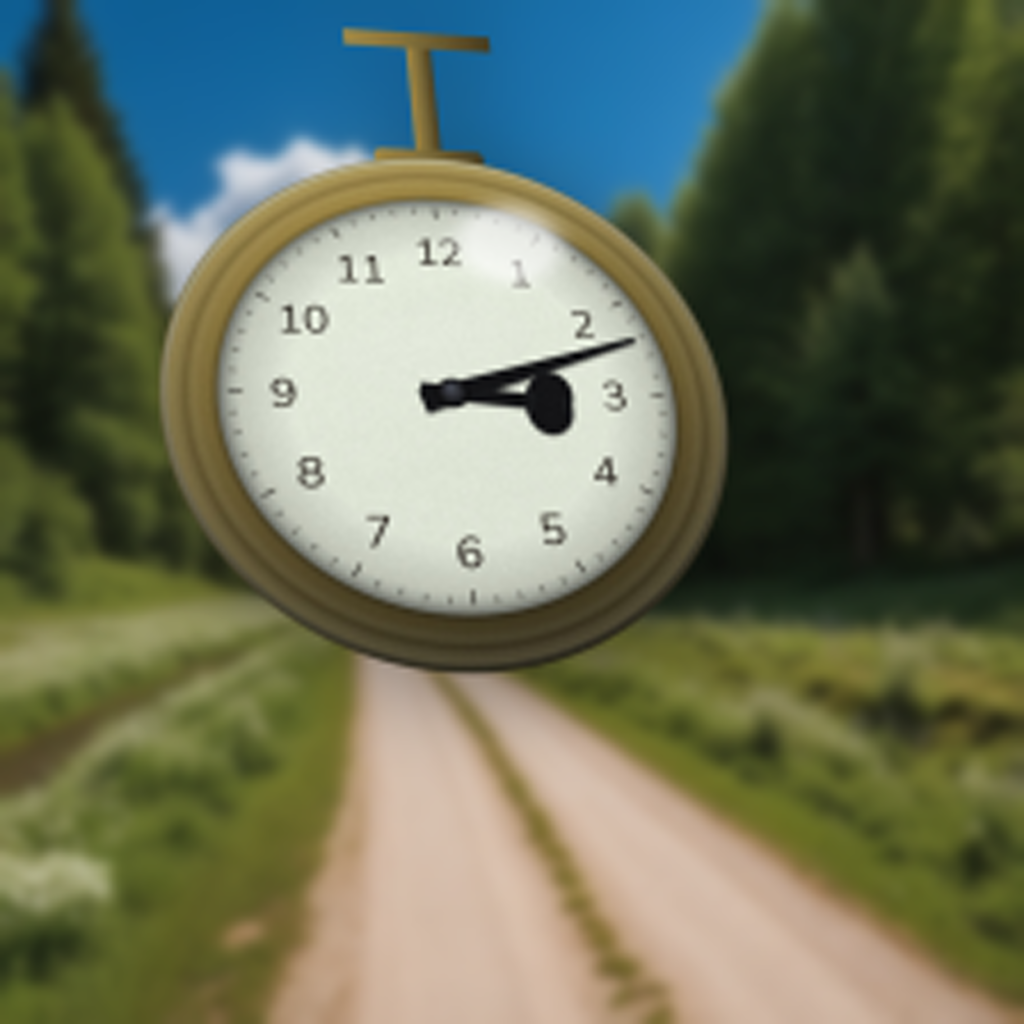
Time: **3:12**
